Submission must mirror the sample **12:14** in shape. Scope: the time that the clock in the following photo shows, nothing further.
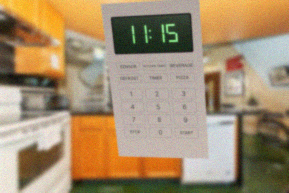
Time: **11:15**
